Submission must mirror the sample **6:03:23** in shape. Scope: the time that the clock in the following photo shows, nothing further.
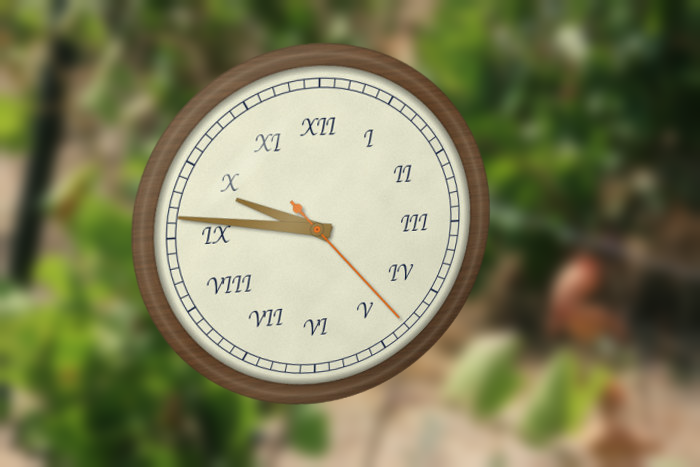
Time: **9:46:23**
